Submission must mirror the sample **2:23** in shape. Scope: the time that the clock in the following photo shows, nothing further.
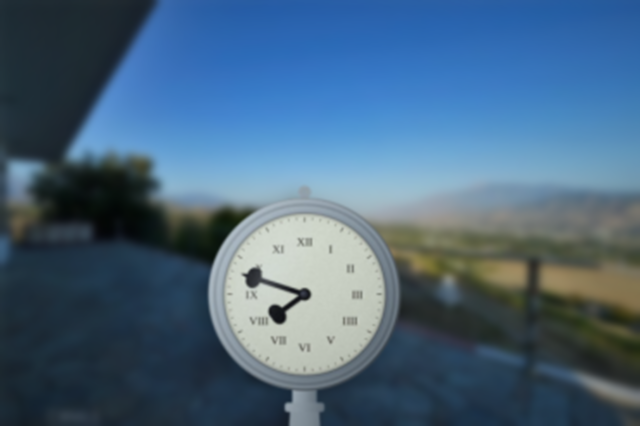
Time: **7:48**
